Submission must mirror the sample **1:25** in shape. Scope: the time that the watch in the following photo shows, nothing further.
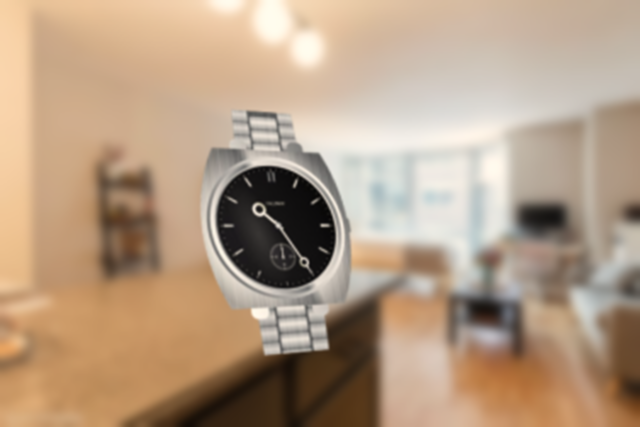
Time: **10:25**
